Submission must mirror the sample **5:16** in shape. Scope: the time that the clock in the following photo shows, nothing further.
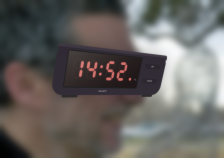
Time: **14:52**
